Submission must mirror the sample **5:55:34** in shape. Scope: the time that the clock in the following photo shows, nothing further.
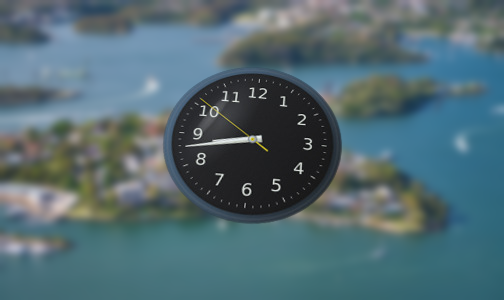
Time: **8:42:51**
